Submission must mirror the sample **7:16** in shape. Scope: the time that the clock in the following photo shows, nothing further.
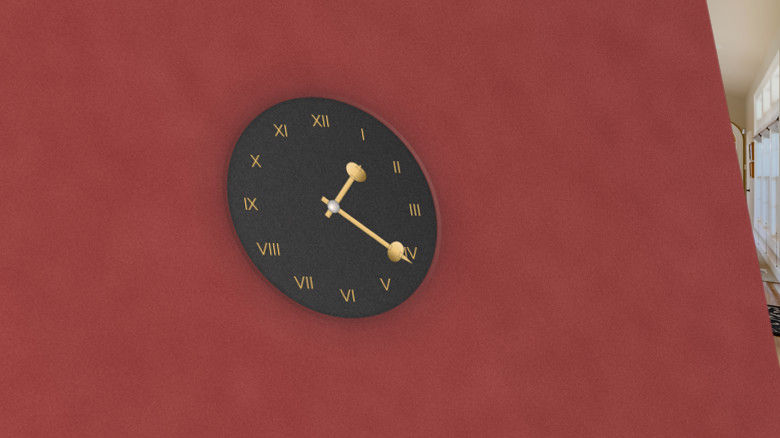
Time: **1:21**
